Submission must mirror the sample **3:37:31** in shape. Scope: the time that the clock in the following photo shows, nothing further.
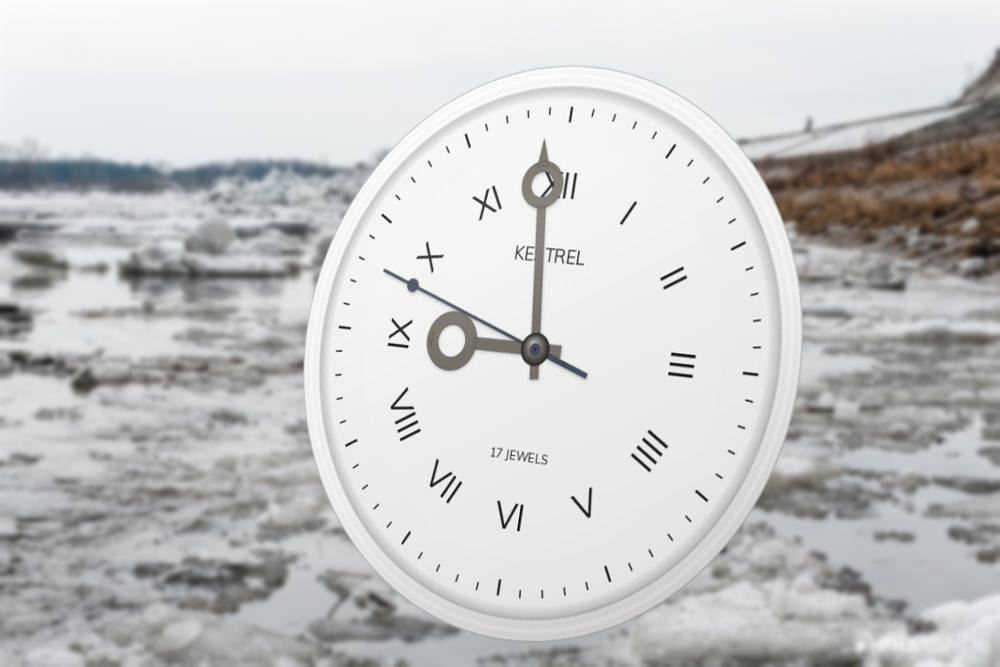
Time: **8:58:48**
